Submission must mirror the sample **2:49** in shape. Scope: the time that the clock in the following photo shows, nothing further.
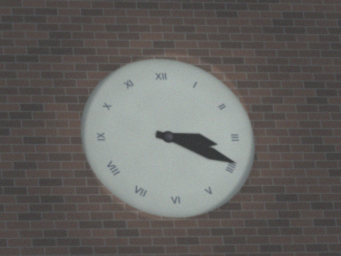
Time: **3:19**
